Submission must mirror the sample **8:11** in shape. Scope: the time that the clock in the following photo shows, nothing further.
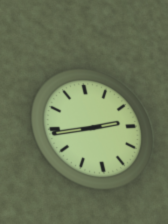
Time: **2:44**
